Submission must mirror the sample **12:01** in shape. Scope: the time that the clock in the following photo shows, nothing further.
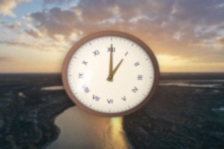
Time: **1:00**
